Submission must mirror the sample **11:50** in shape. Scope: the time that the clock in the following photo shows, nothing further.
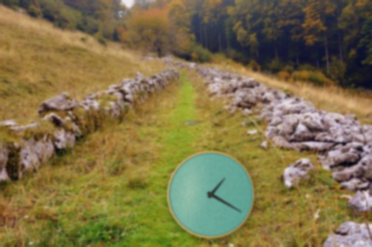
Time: **1:20**
